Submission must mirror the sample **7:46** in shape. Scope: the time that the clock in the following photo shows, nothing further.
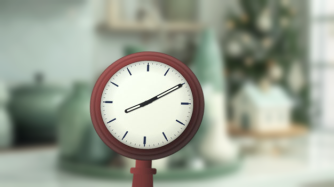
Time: **8:10**
